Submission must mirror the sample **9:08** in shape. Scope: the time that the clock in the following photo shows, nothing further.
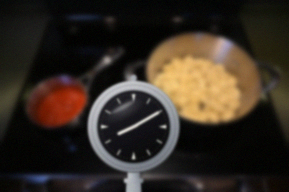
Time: **8:10**
